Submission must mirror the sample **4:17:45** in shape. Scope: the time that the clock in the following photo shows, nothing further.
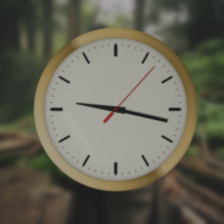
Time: **9:17:07**
